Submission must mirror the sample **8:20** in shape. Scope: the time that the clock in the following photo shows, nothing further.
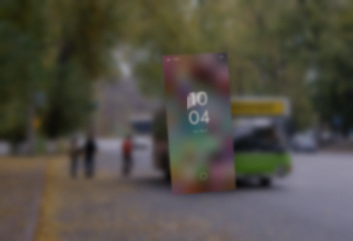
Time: **10:04**
